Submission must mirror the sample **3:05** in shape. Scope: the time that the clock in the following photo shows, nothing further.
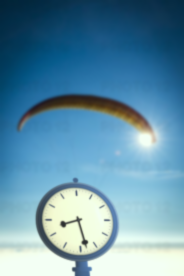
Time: **8:28**
